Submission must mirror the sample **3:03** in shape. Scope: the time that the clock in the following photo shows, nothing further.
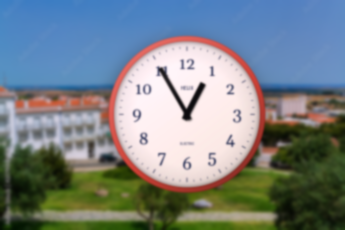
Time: **12:55**
